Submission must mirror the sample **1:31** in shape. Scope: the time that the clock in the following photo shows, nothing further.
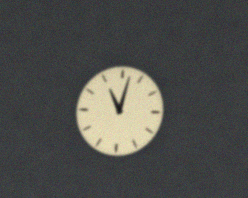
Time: **11:02**
